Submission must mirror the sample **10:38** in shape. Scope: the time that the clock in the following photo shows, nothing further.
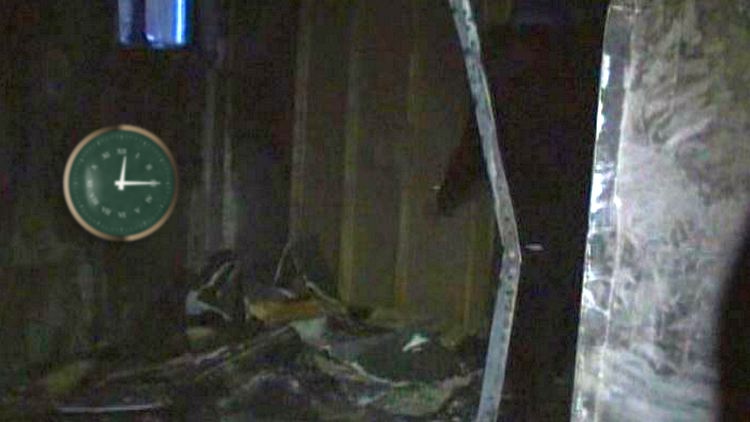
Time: **12:15**
